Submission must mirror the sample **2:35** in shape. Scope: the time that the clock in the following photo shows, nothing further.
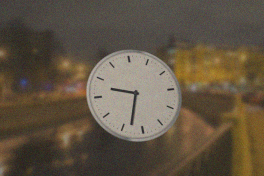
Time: **9:33**
